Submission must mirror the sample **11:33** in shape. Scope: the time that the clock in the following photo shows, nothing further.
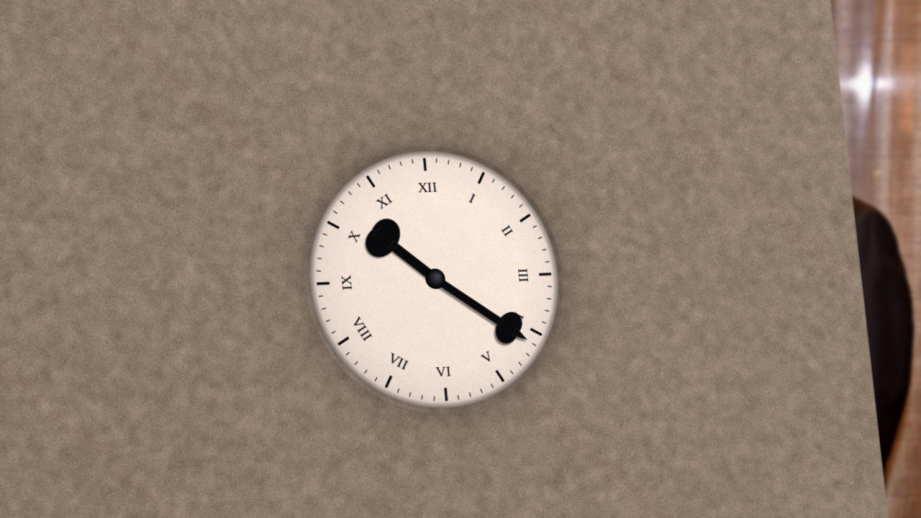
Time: **10:21**
